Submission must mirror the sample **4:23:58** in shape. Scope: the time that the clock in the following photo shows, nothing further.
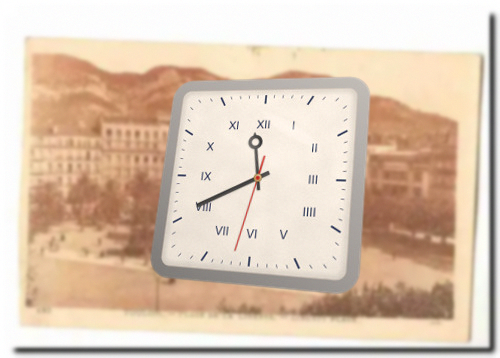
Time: **11:40:32**
